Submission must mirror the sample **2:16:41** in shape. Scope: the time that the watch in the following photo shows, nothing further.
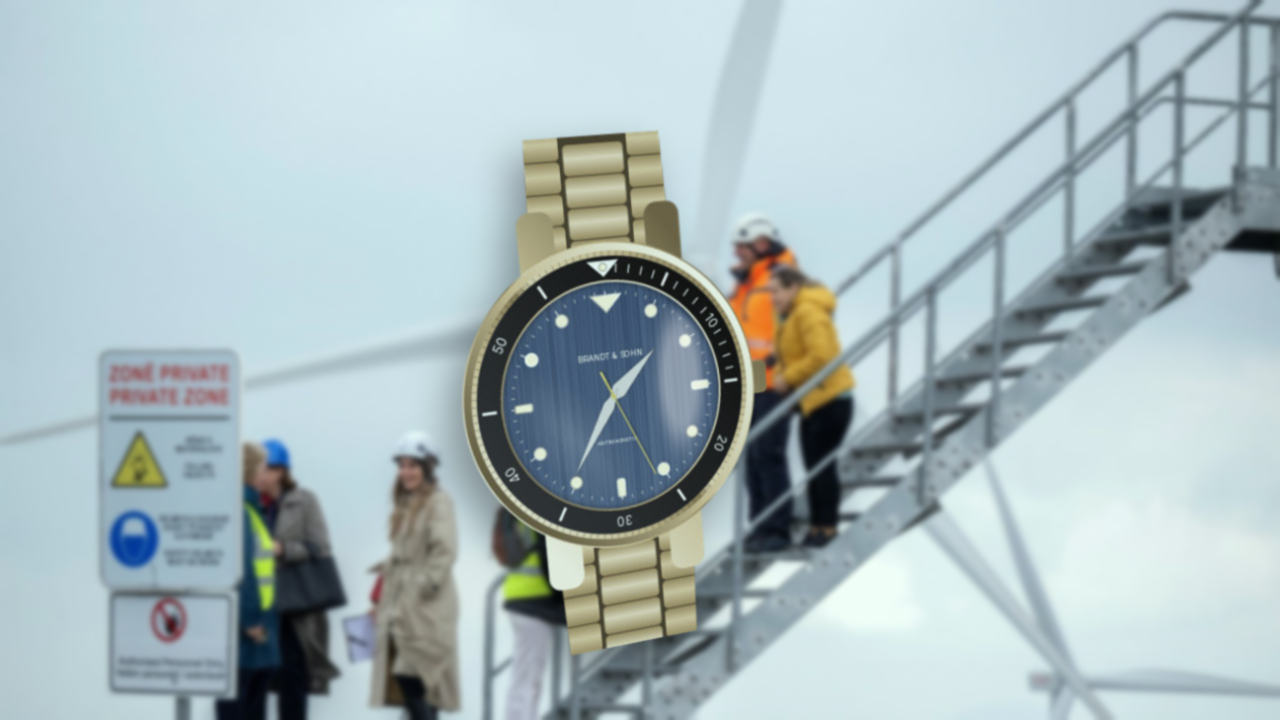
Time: **1:35:26**
